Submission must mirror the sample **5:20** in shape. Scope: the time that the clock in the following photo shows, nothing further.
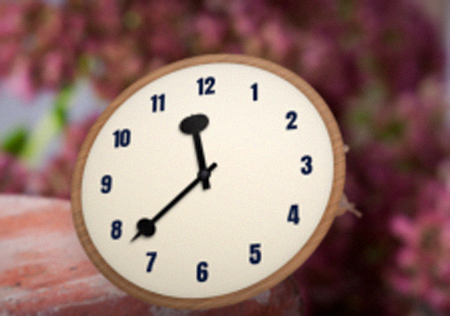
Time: **11:38**
